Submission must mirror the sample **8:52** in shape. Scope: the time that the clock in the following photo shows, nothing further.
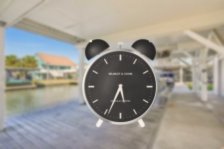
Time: **5:34**
